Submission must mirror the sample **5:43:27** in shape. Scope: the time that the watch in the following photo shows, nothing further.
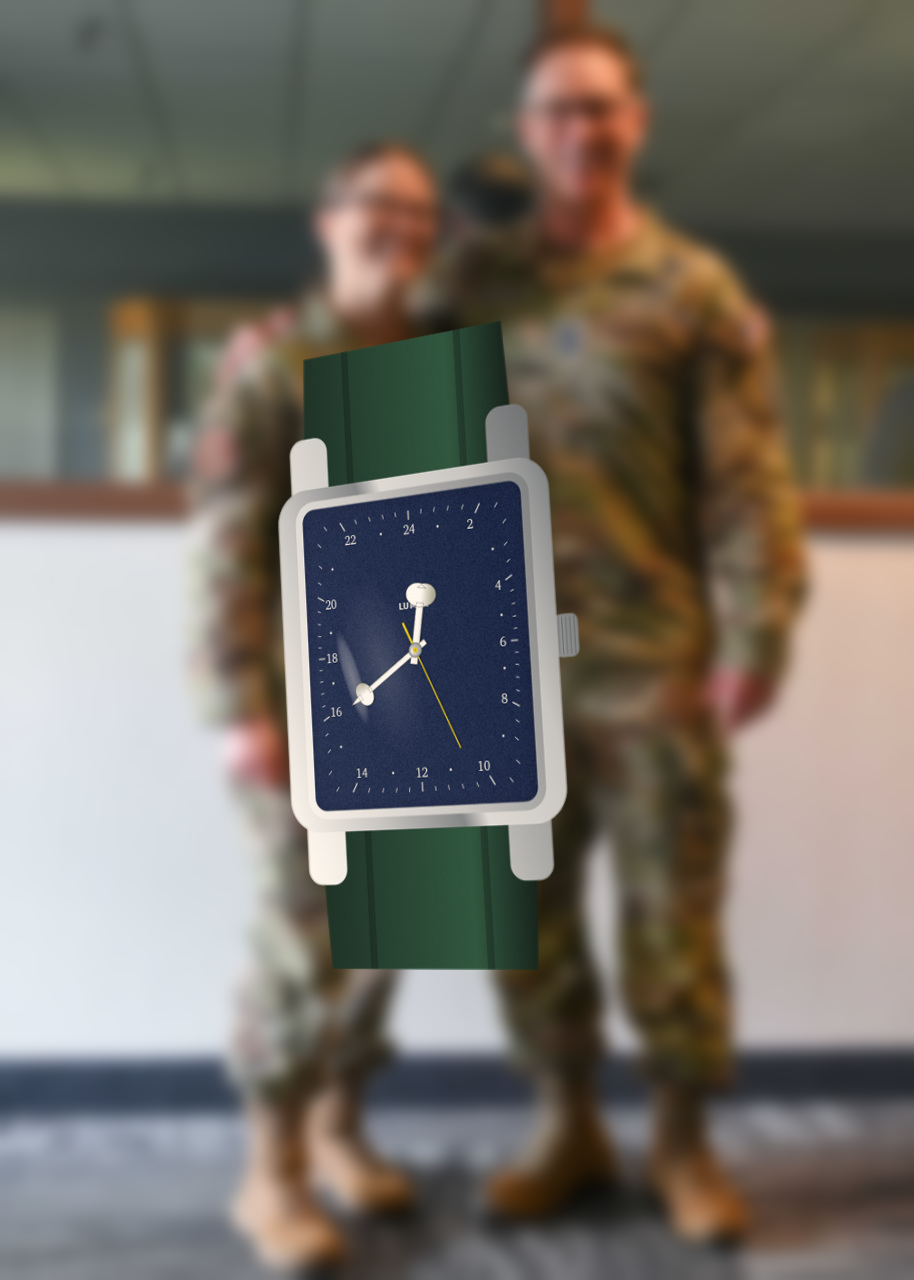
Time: **0:39:26**
